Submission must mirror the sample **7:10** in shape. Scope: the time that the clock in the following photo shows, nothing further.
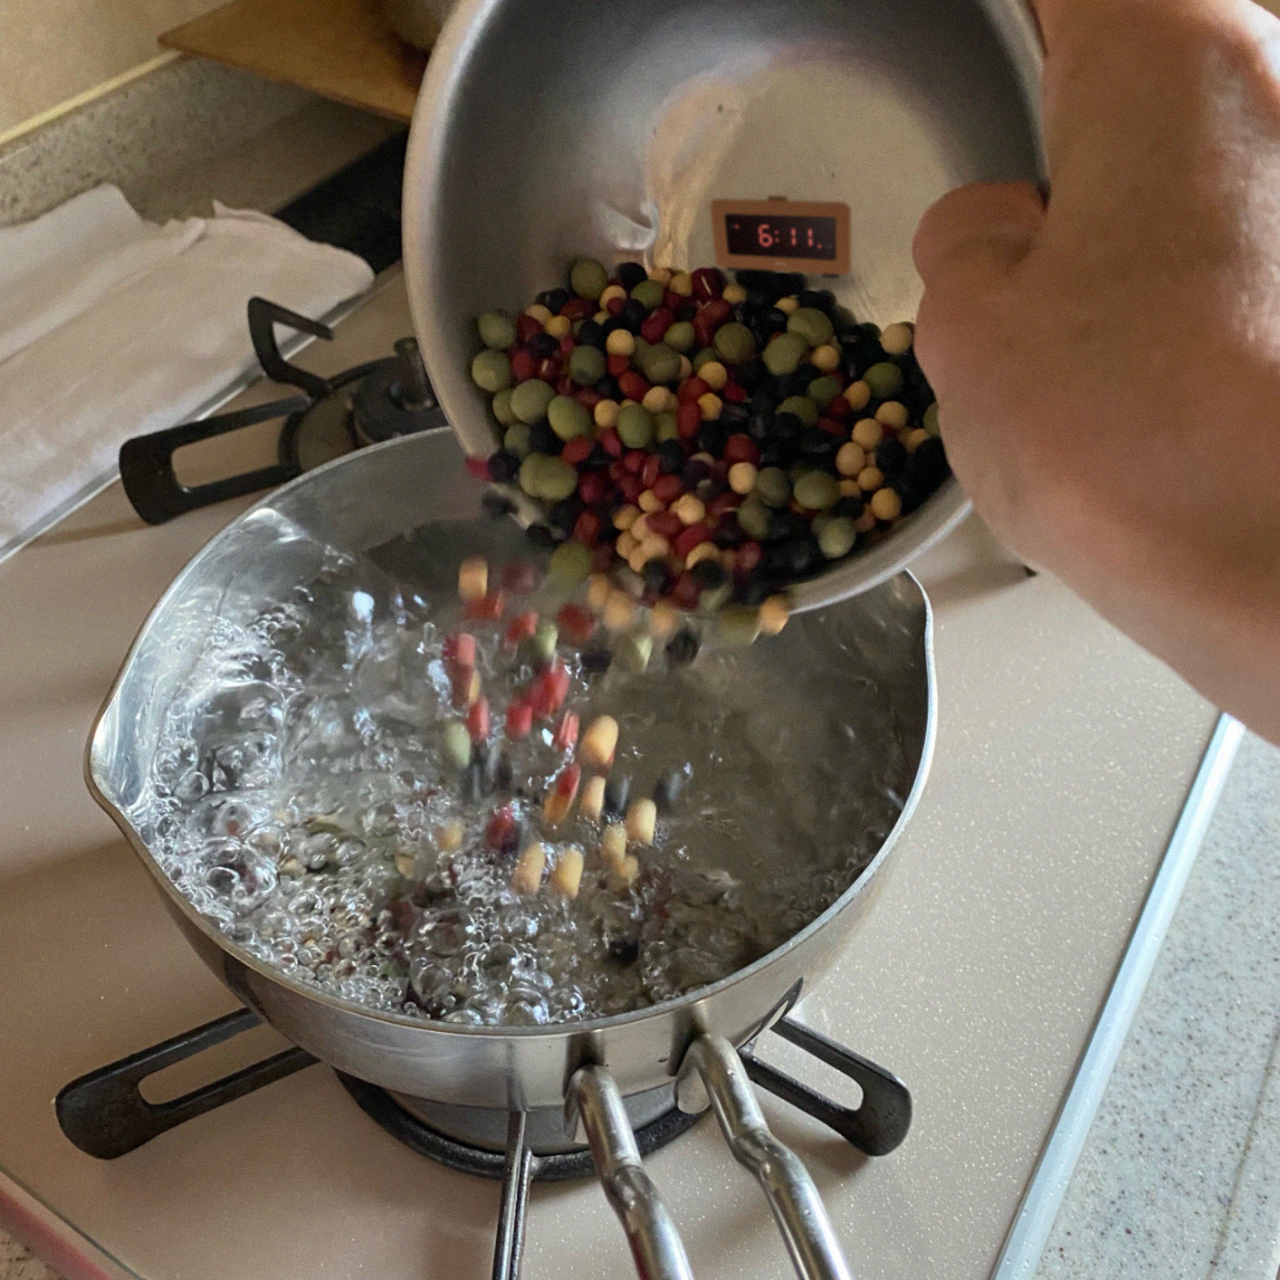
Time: **6:11**
